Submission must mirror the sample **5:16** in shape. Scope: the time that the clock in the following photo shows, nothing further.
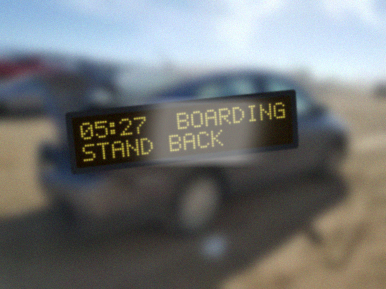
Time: **5:27**
